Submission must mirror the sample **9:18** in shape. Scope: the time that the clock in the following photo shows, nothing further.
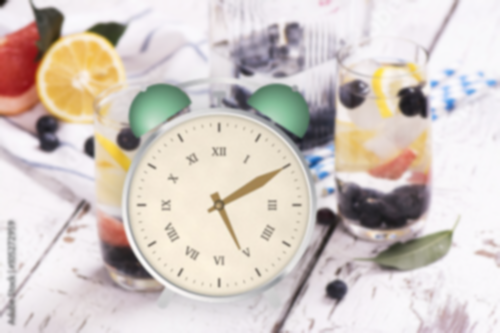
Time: **5:10**
